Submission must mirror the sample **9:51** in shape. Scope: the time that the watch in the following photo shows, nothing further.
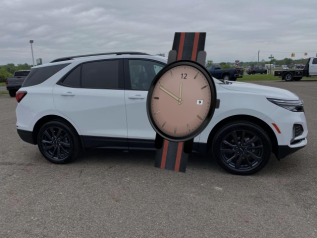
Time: **11:49**
